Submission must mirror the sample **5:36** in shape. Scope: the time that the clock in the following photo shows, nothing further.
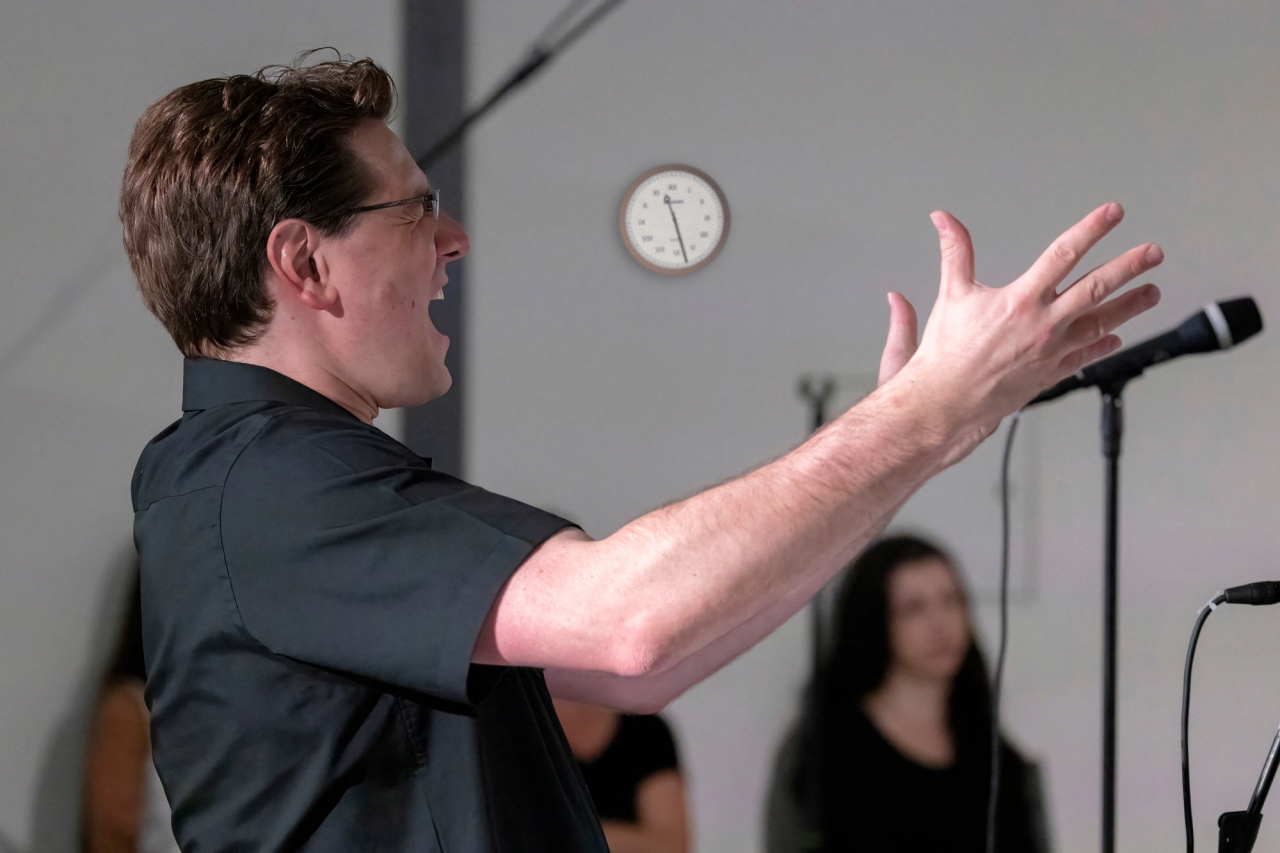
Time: **11:28**
